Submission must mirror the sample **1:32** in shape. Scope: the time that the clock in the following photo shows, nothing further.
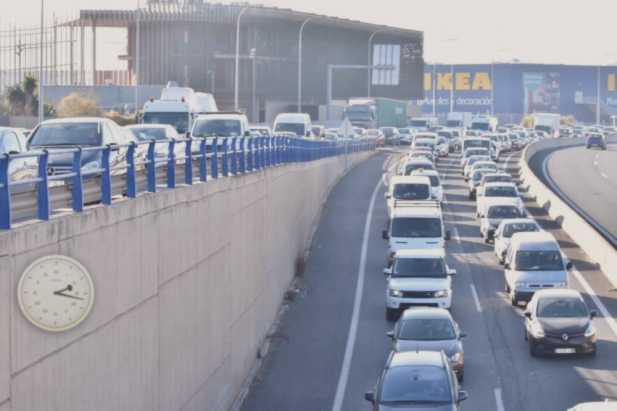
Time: **2:17**
